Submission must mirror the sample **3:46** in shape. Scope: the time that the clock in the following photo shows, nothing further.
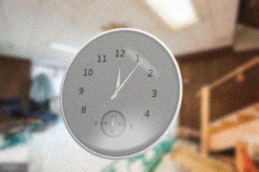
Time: **12:06**
